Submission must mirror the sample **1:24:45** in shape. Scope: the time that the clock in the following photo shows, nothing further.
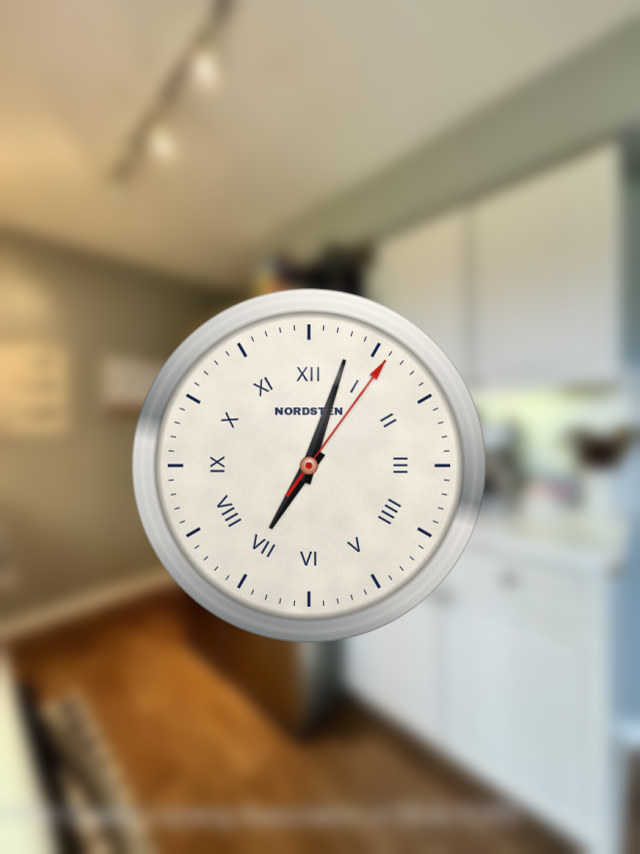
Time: **7:03:06**
